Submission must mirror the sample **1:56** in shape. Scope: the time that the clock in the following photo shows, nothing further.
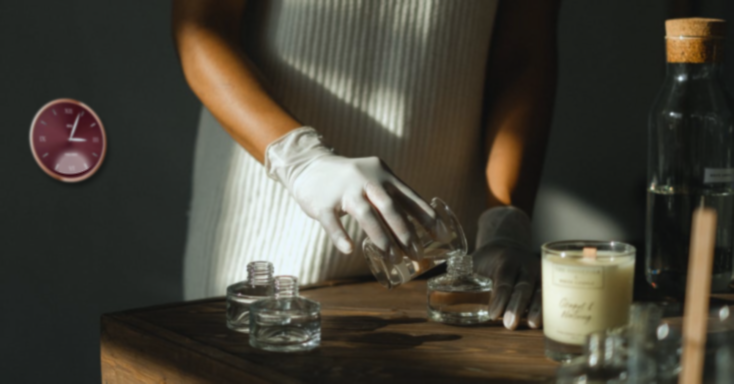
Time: **3:04**
